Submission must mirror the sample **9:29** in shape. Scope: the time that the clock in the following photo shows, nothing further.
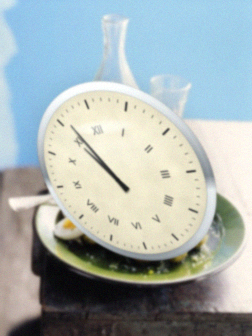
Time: **10:56**
